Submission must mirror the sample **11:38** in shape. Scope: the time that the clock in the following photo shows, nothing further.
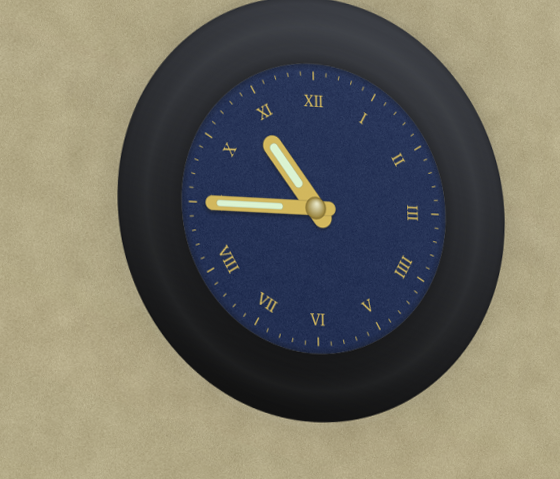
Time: **10:45**
